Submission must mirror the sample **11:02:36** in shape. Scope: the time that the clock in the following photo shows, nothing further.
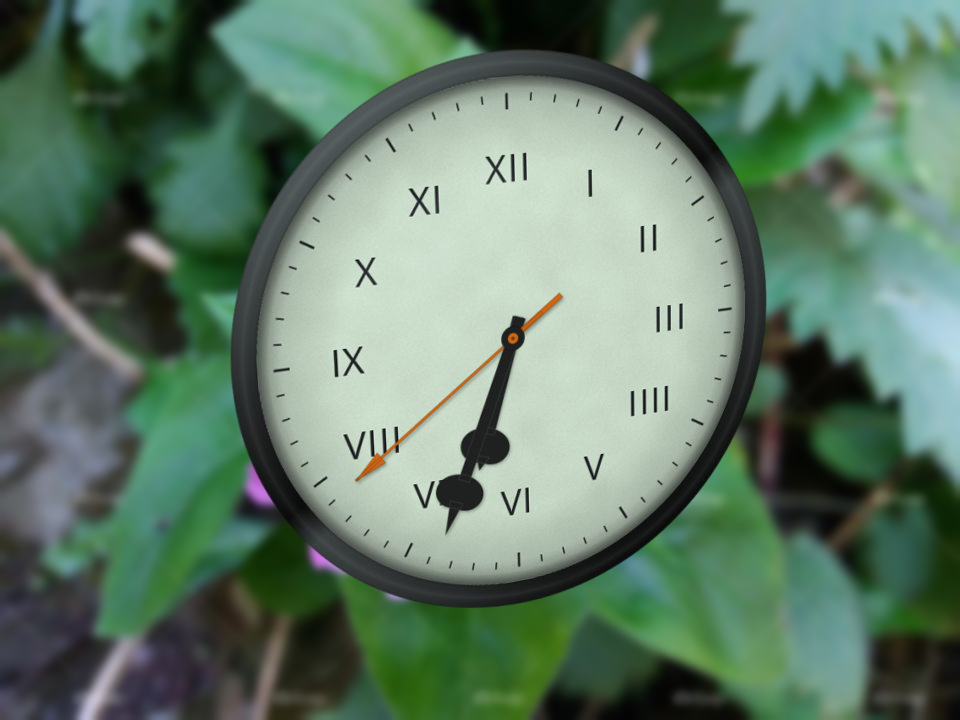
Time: **6:33:39**
